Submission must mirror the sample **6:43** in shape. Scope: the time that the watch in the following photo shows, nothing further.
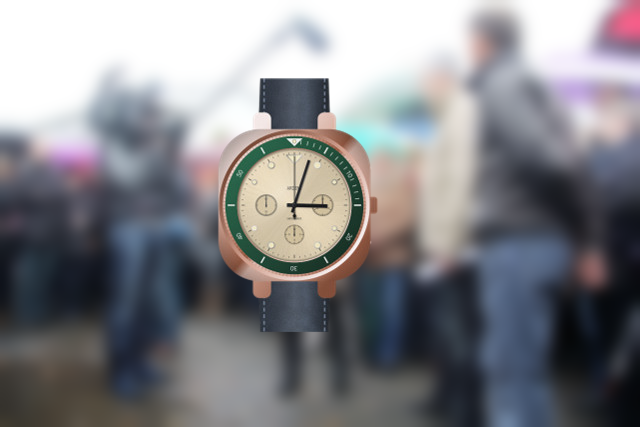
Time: **3:03**
